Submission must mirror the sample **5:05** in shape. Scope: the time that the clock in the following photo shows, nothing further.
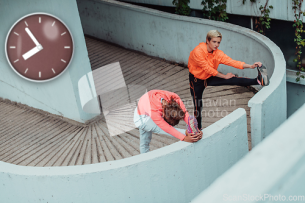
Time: **7:54**
